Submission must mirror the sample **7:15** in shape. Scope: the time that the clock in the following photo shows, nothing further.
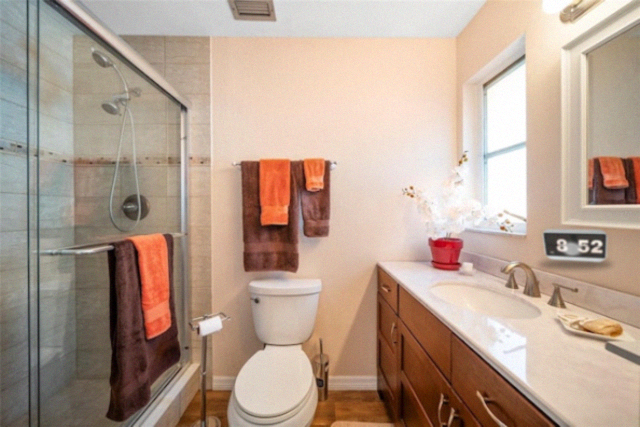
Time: **8:52**
